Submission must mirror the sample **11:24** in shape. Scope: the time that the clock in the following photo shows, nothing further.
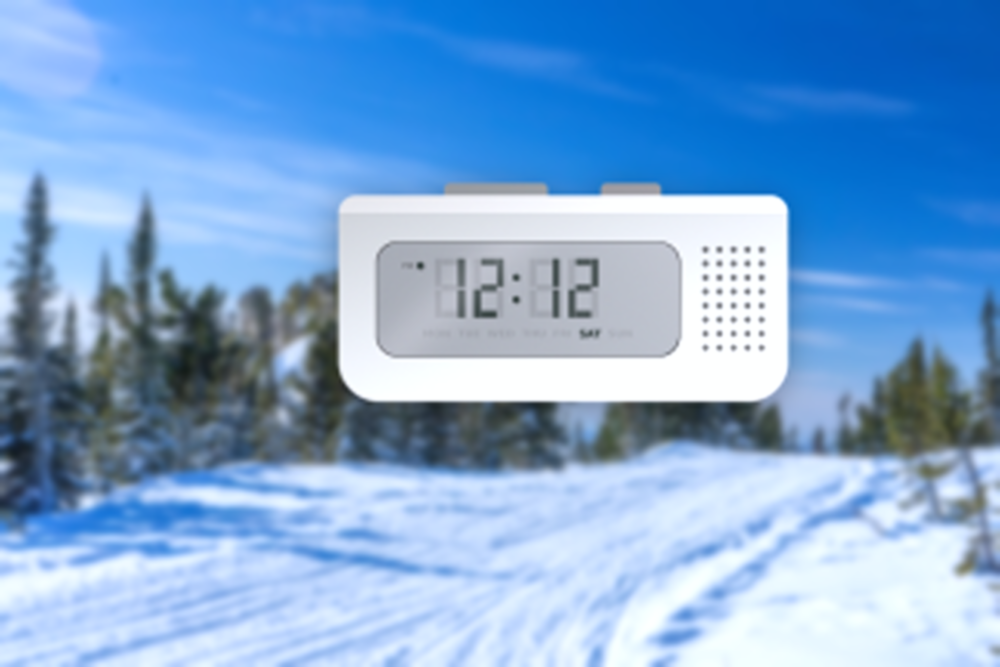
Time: **12:12**
